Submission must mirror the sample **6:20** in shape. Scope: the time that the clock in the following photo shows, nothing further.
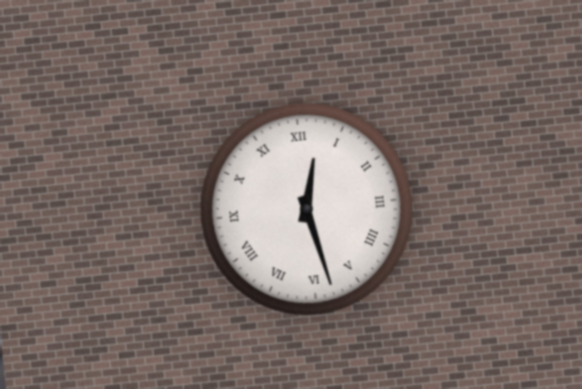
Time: **12:28**
